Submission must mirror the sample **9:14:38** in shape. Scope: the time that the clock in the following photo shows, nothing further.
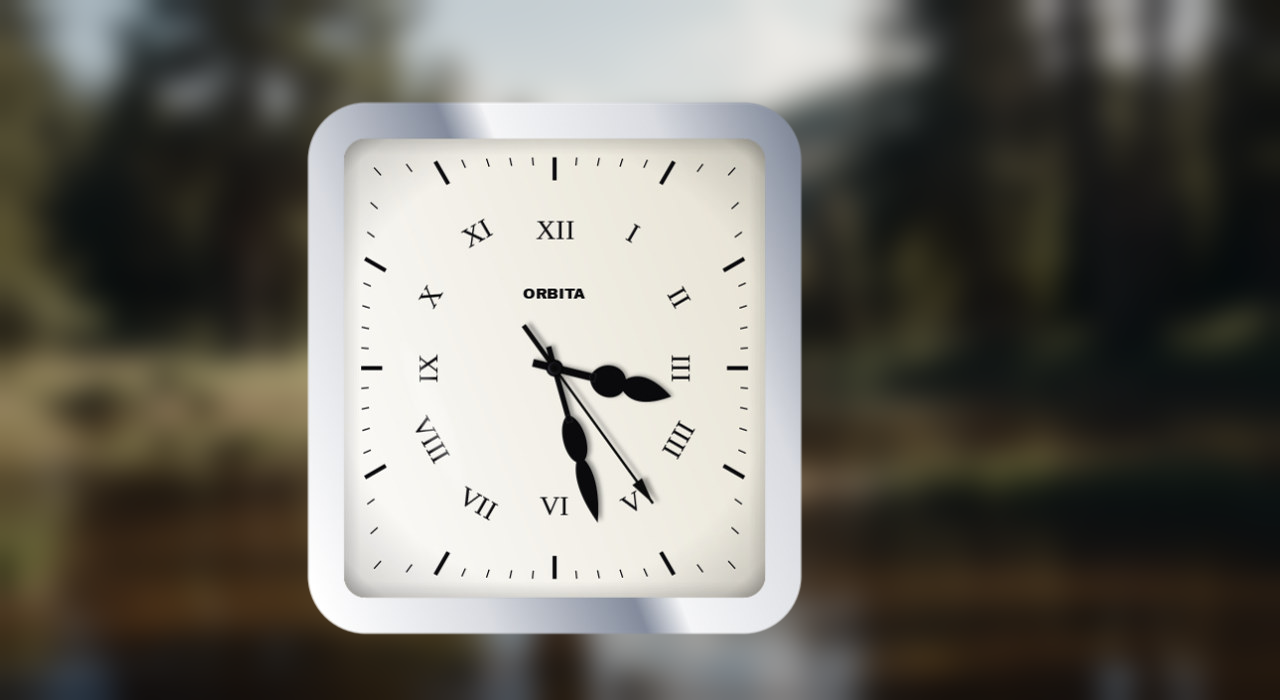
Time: **3:27:24**
